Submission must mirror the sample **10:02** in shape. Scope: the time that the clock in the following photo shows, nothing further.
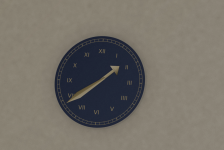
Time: **1:39**
